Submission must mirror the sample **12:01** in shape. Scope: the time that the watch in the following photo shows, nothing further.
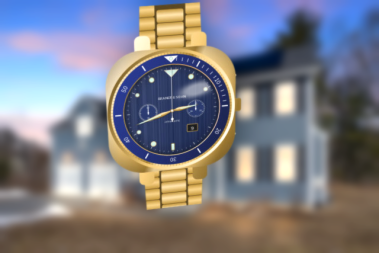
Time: **2:42**
